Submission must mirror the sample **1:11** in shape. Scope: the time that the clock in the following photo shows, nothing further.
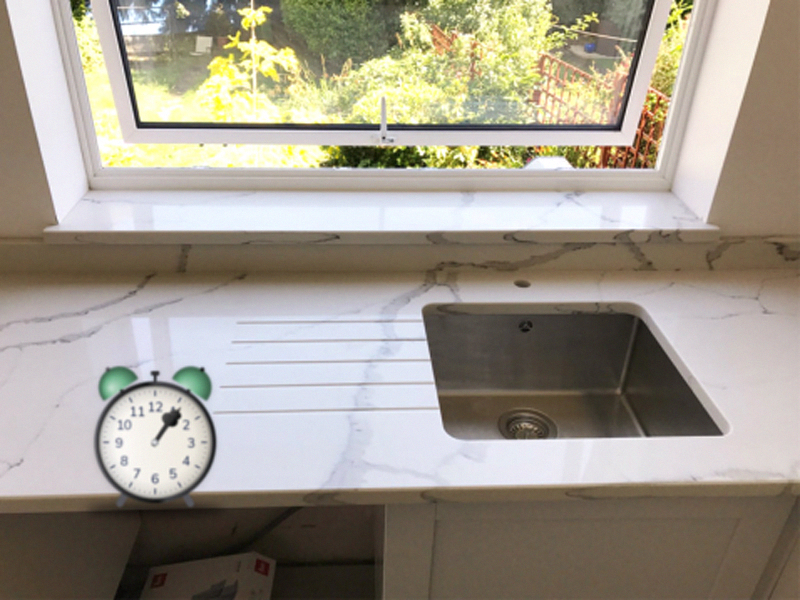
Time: **1:06**
